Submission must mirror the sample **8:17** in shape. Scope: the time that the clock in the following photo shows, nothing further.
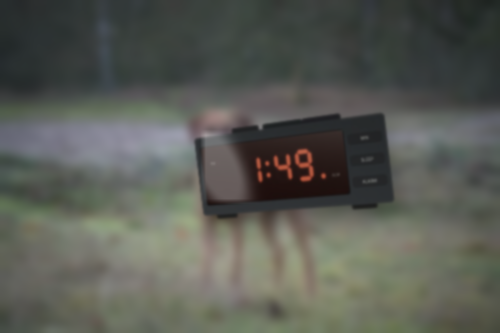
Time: **1:49**
